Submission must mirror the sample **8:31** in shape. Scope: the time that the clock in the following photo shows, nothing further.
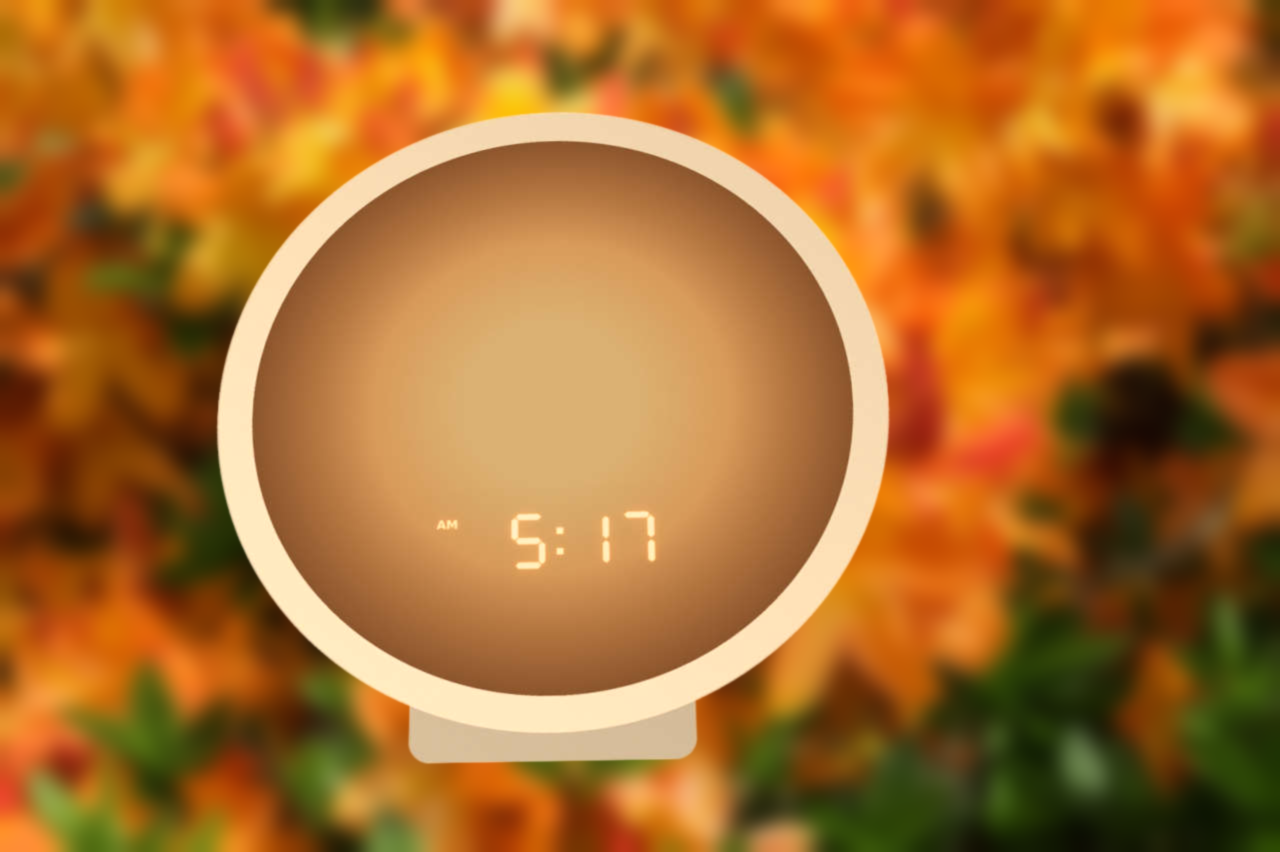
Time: **5:17**
